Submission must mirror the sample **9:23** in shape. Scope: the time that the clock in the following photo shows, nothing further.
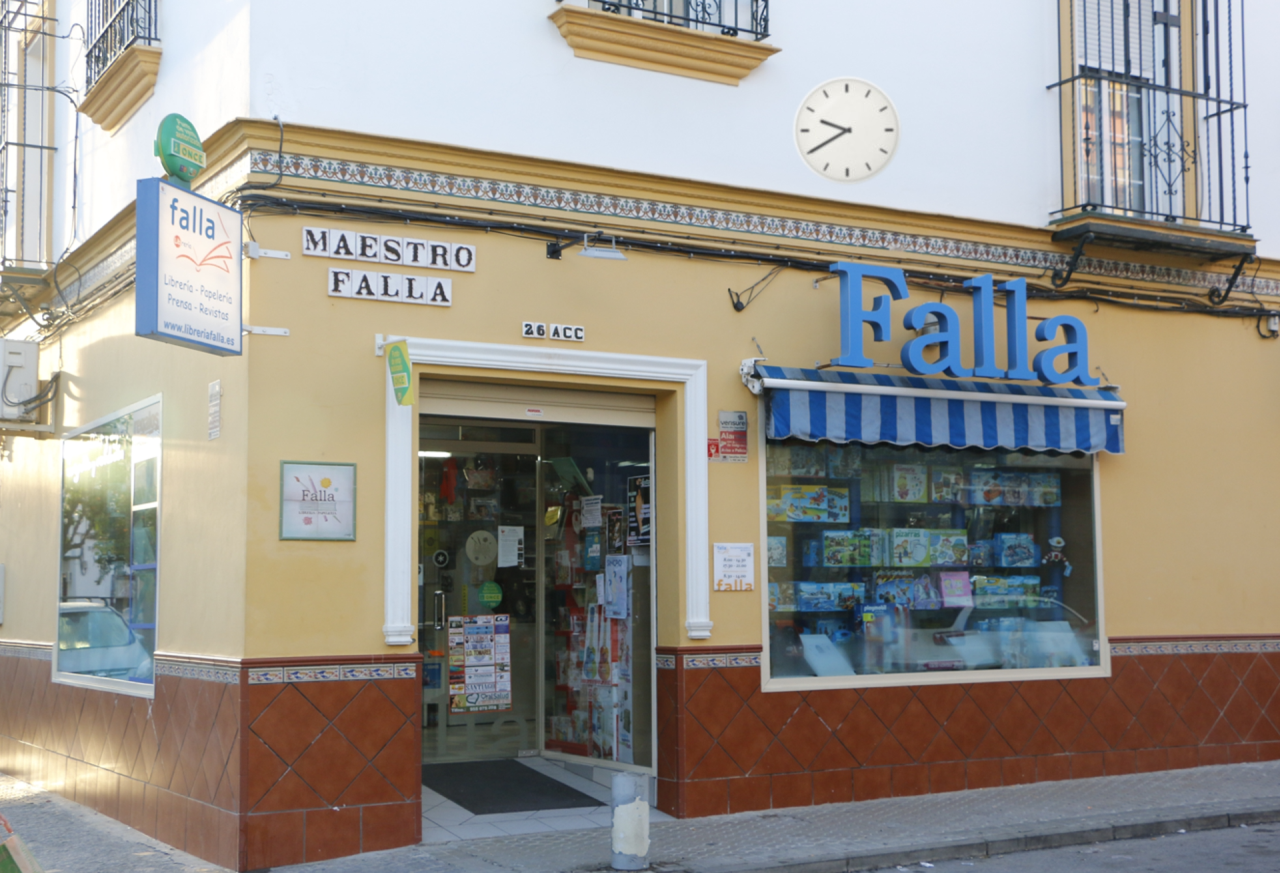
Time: **9:40**
